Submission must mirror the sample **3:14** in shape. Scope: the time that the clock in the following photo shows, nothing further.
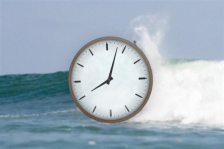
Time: **8:03**
